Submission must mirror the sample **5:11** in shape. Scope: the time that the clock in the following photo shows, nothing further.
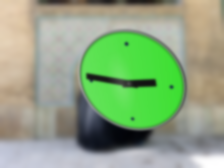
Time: **2:46**
